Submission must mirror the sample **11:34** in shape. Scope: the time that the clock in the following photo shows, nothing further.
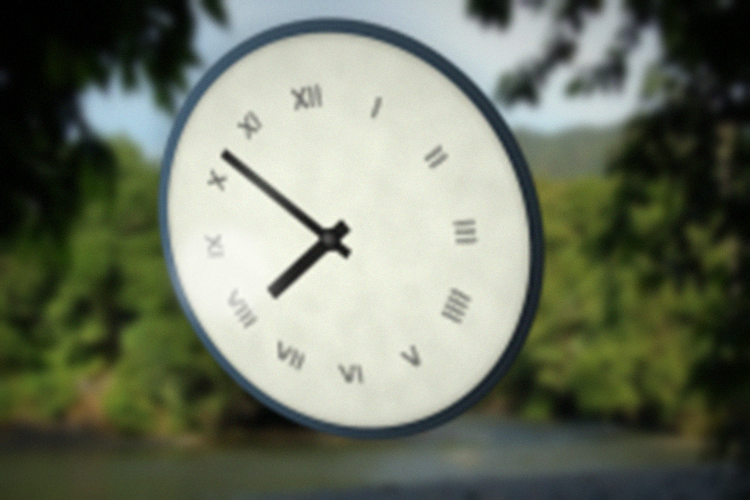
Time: **7:52**
